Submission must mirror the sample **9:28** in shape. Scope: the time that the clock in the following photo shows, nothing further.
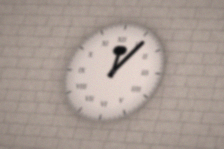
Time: **12:06**
